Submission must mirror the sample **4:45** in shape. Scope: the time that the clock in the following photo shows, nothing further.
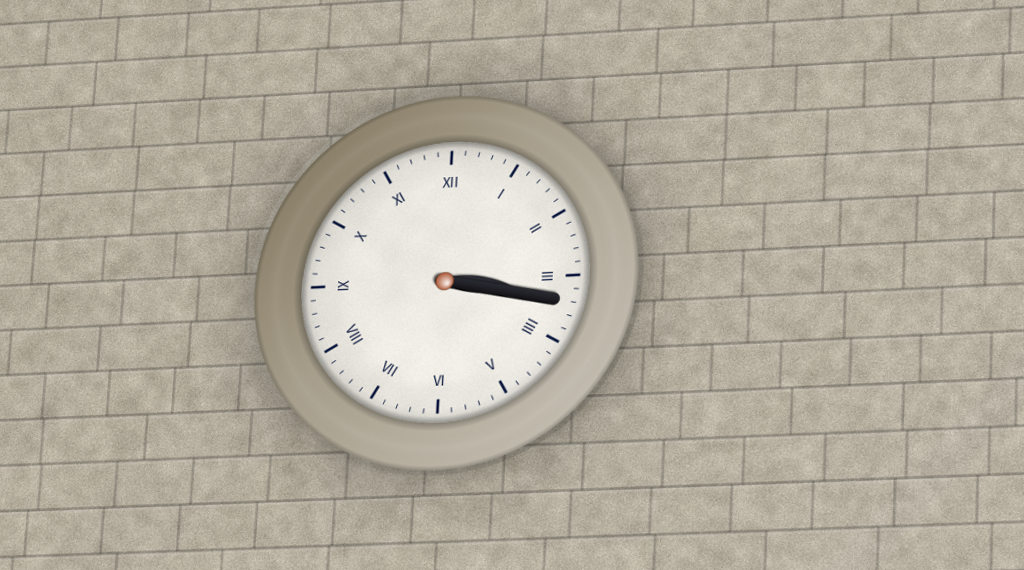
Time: **3:17**
